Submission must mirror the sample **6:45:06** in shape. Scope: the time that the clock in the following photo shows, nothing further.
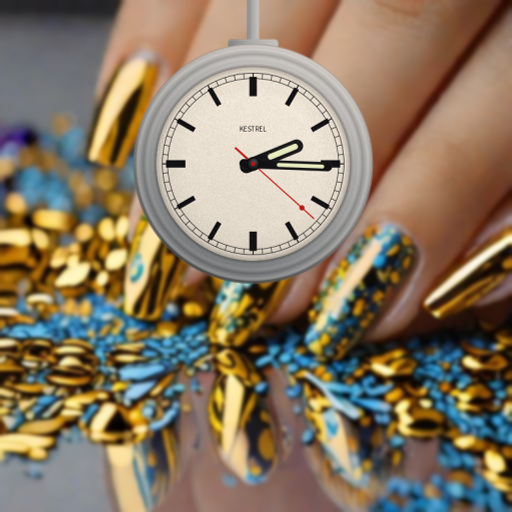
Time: **2:15:22**
